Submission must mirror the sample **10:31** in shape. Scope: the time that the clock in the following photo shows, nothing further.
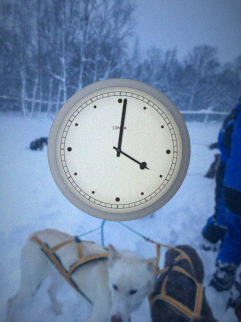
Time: **4:01**
